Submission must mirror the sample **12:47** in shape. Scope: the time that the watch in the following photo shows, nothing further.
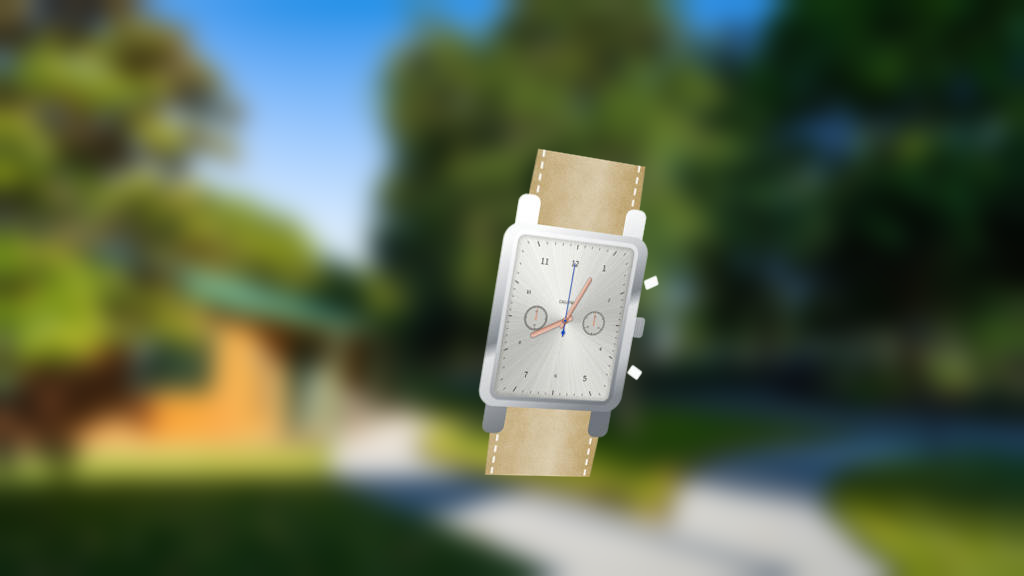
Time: **8:04**
